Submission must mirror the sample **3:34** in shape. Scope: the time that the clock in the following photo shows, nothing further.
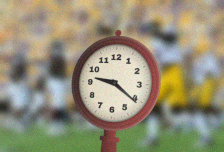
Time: **9:21**
